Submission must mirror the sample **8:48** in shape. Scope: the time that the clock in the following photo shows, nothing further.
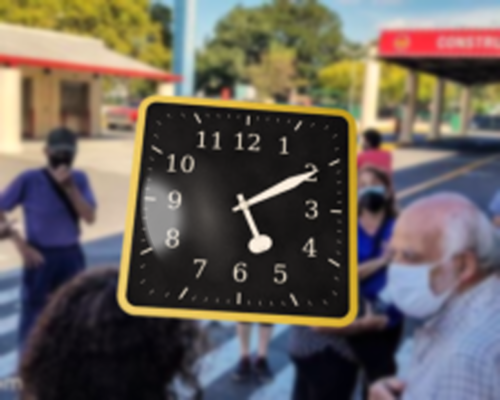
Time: **5:10**
